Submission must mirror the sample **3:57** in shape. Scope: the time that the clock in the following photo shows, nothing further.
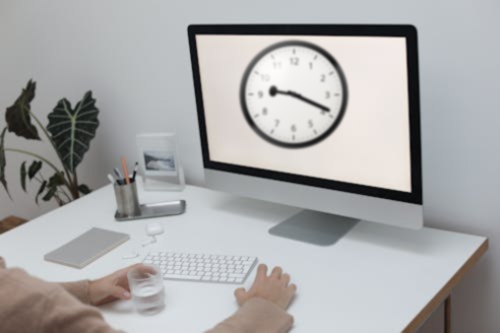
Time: **9:19**
